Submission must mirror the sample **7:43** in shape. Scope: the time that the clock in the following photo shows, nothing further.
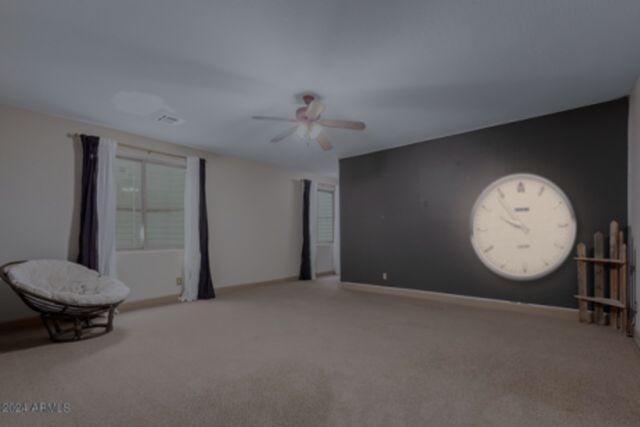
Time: **9:54**
